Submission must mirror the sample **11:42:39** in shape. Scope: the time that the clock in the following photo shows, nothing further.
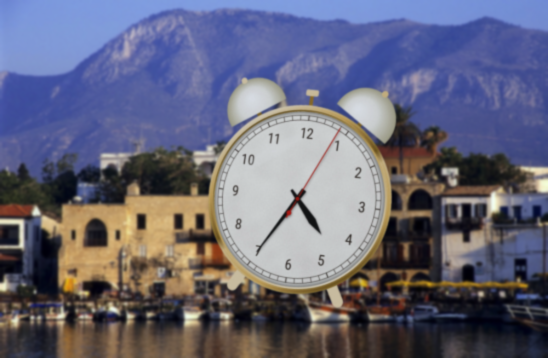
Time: **4:35:04**
